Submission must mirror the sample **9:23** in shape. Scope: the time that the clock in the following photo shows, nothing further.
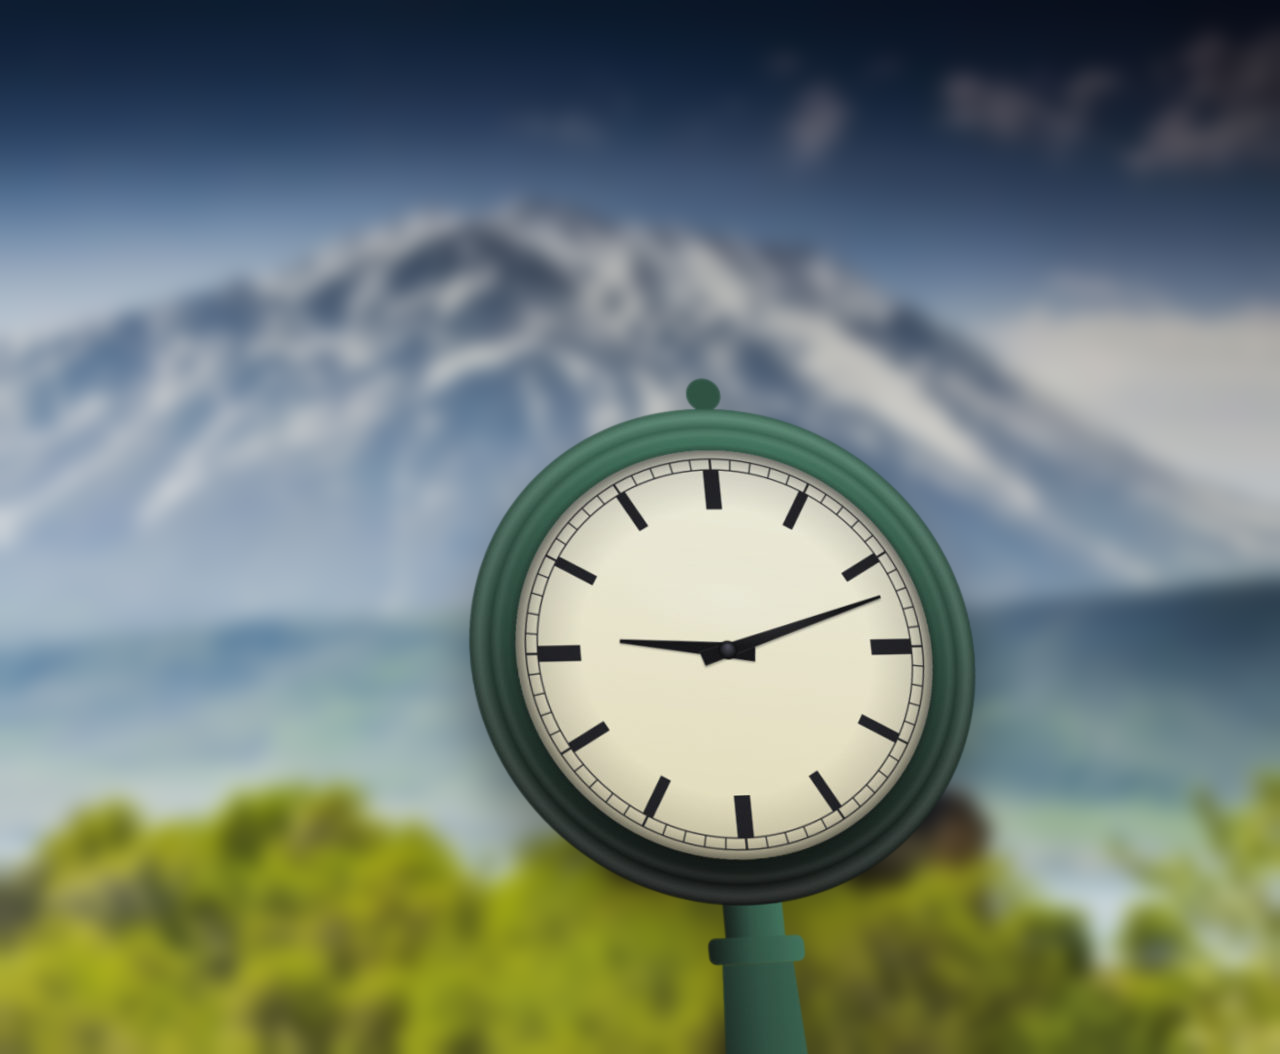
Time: **9:12**
